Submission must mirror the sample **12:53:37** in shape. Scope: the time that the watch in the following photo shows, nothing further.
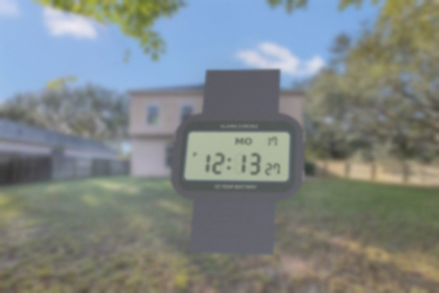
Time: **12:13:27**
